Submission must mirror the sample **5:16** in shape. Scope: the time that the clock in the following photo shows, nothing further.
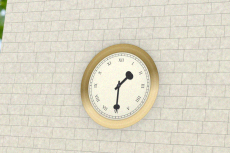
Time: **1:30**
